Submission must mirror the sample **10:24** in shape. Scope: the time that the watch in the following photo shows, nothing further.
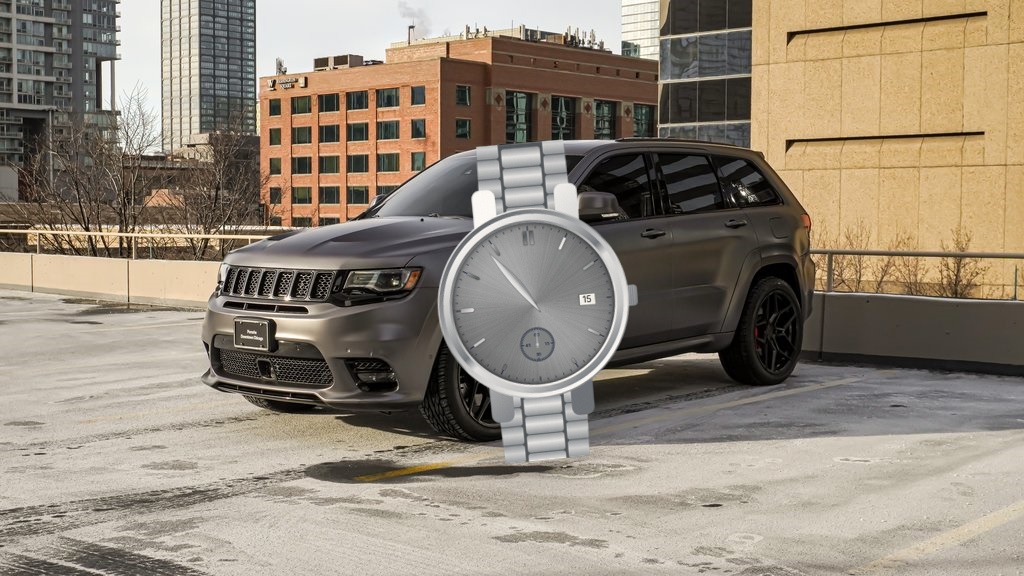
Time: **10:54**
